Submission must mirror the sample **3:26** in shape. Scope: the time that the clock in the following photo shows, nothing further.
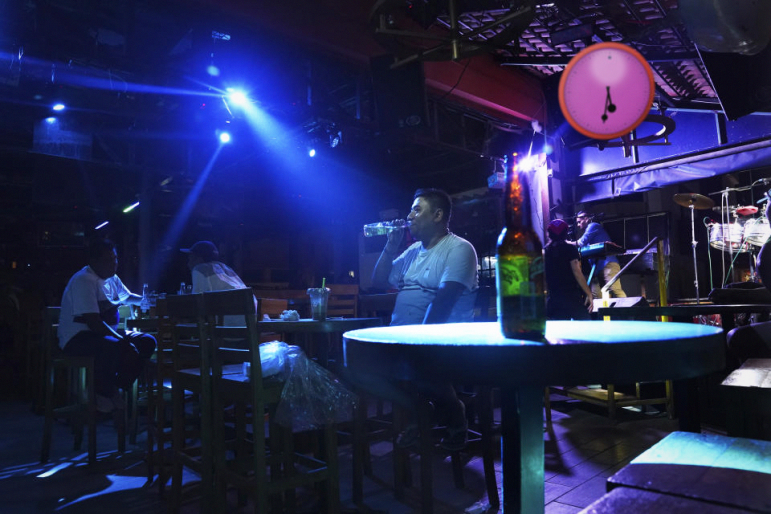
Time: **5:31**
